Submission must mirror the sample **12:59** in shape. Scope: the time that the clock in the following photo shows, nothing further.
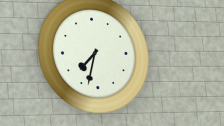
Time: **7:33**
